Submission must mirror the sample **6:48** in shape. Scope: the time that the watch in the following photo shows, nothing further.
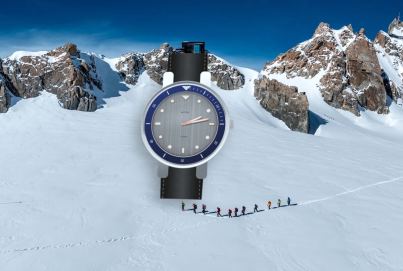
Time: **2:13**
